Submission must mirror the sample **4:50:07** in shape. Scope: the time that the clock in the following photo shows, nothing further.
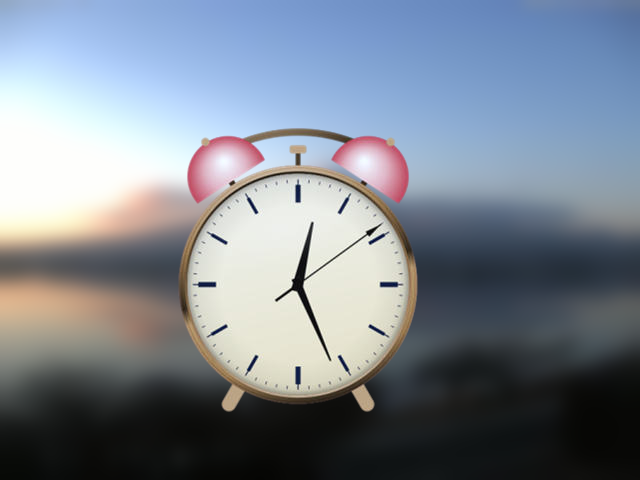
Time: **12:26:09**
